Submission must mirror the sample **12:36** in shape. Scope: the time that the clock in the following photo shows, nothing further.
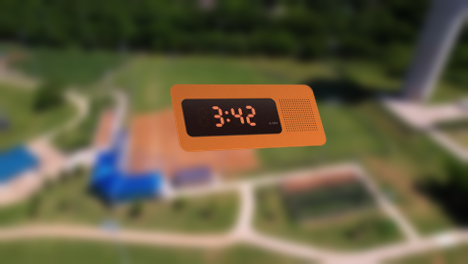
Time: **3:42**
